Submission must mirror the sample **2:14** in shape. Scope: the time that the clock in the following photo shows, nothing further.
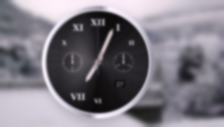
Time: **7:04**
